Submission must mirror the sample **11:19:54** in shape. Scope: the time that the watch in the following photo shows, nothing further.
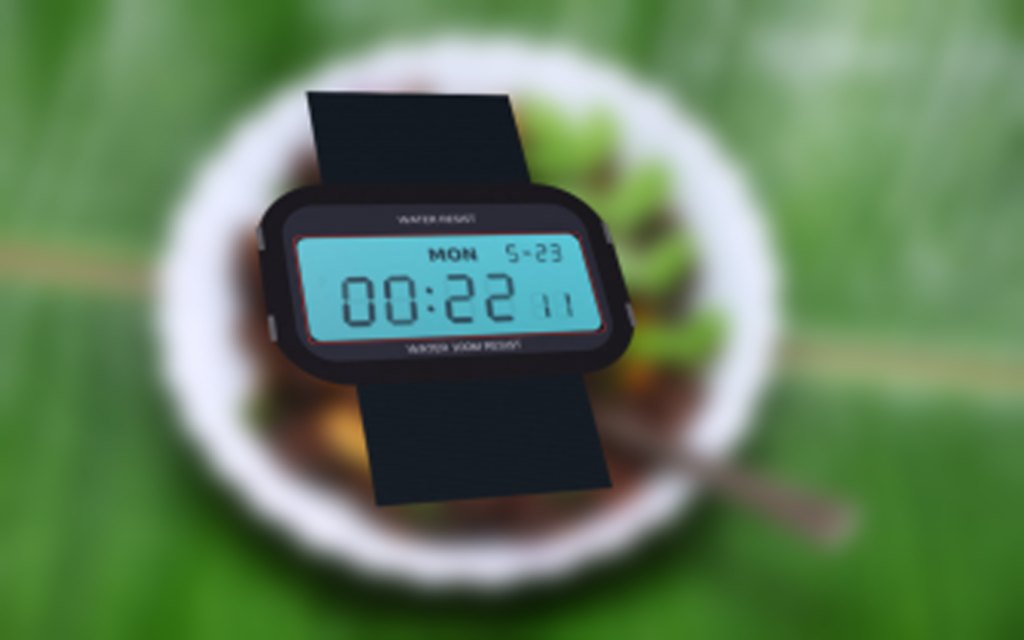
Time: **0:22:11**
